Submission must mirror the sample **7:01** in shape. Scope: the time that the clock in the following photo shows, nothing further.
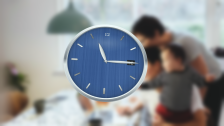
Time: **11:15**
